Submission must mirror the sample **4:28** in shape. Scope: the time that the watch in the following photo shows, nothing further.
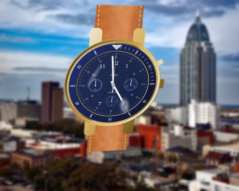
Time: **4:59**
